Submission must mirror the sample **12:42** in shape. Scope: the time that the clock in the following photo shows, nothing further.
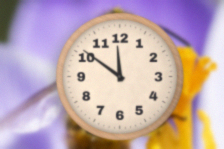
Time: **11:51**
